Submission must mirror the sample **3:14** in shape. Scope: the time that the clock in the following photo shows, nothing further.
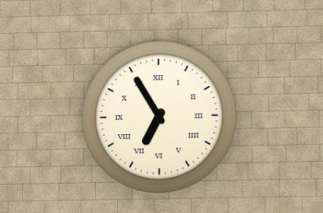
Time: **6:55**
